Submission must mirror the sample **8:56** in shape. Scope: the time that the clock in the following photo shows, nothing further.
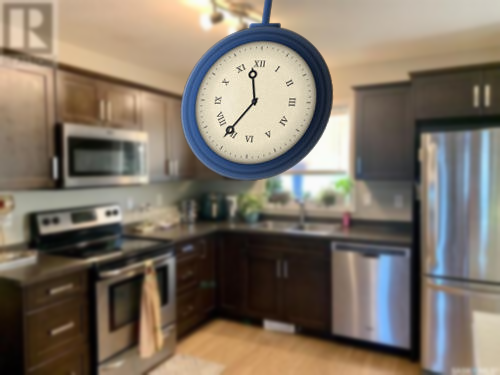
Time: **11:36**
